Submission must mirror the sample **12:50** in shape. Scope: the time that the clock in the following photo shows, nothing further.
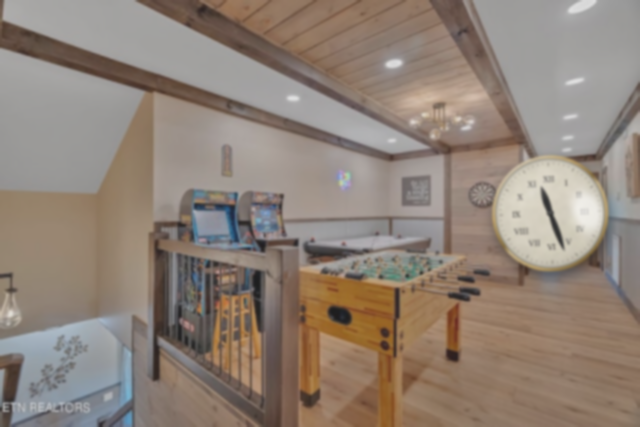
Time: **11:27**
